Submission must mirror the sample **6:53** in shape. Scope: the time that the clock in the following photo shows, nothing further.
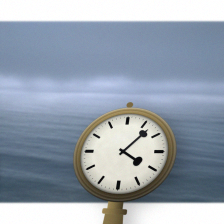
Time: **4:07**
